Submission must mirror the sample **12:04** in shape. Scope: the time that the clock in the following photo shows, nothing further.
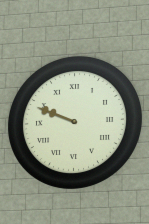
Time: **9:49**
